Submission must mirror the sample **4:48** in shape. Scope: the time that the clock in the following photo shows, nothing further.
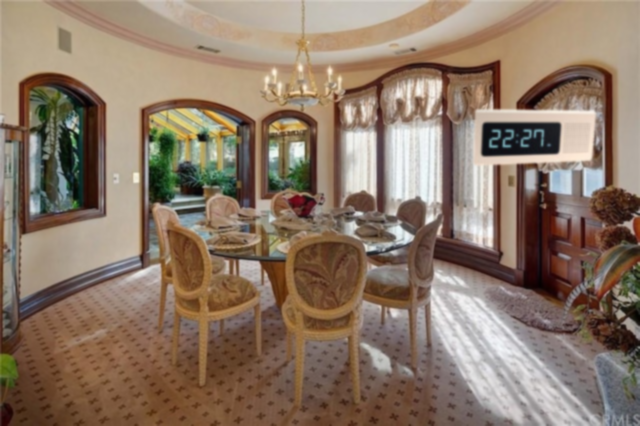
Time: **22:27**
